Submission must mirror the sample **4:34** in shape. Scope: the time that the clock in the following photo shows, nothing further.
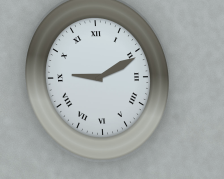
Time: **9:11**
